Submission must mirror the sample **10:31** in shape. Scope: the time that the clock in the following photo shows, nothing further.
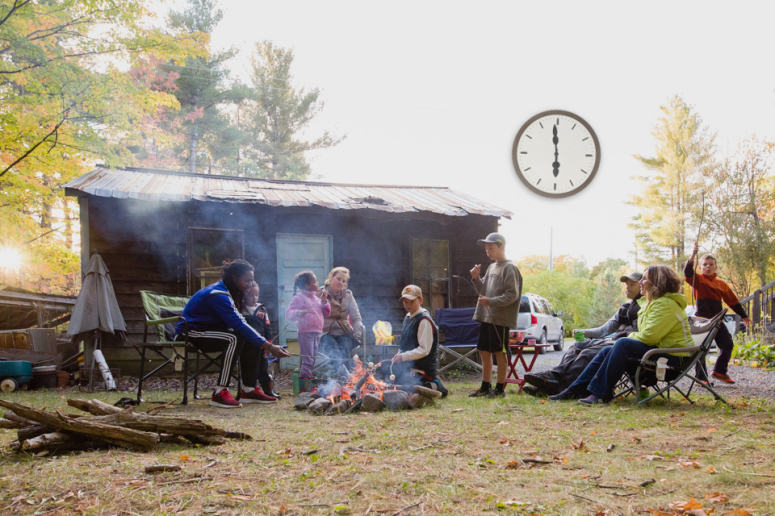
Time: **5:59**
